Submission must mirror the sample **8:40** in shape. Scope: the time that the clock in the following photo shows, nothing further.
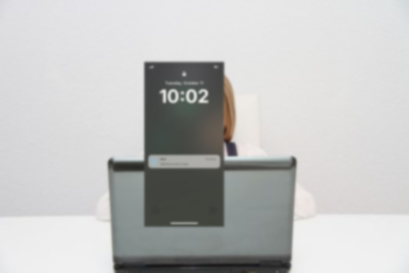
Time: **10:02**
